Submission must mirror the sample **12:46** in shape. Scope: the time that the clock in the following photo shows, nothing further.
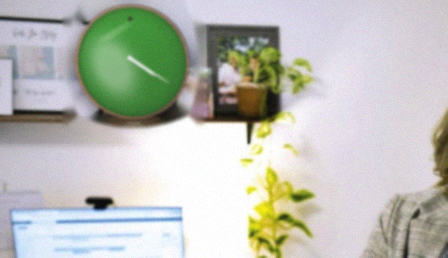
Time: **4:21**
